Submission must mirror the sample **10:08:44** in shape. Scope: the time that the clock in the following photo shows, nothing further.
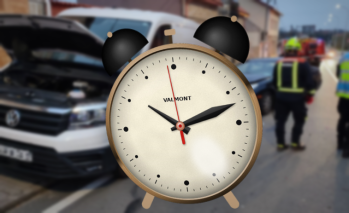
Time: **10:11:59**
